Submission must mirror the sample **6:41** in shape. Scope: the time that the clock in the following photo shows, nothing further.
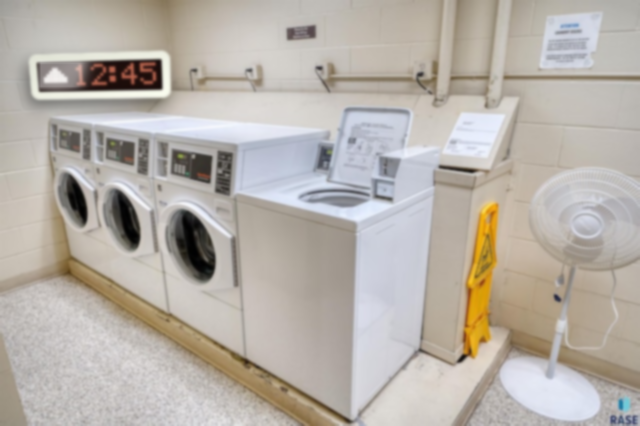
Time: **12:45**
